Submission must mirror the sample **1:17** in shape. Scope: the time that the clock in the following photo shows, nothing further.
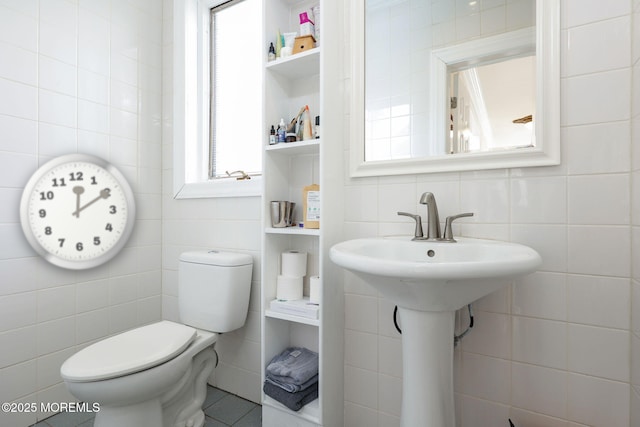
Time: **12:10**
